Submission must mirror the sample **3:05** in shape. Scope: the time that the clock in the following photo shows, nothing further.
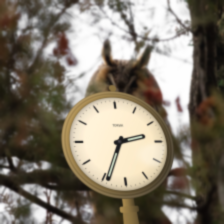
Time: **2:34**
